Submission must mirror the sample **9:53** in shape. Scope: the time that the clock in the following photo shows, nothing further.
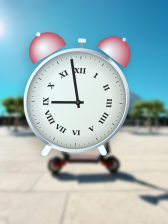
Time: **8:58**
